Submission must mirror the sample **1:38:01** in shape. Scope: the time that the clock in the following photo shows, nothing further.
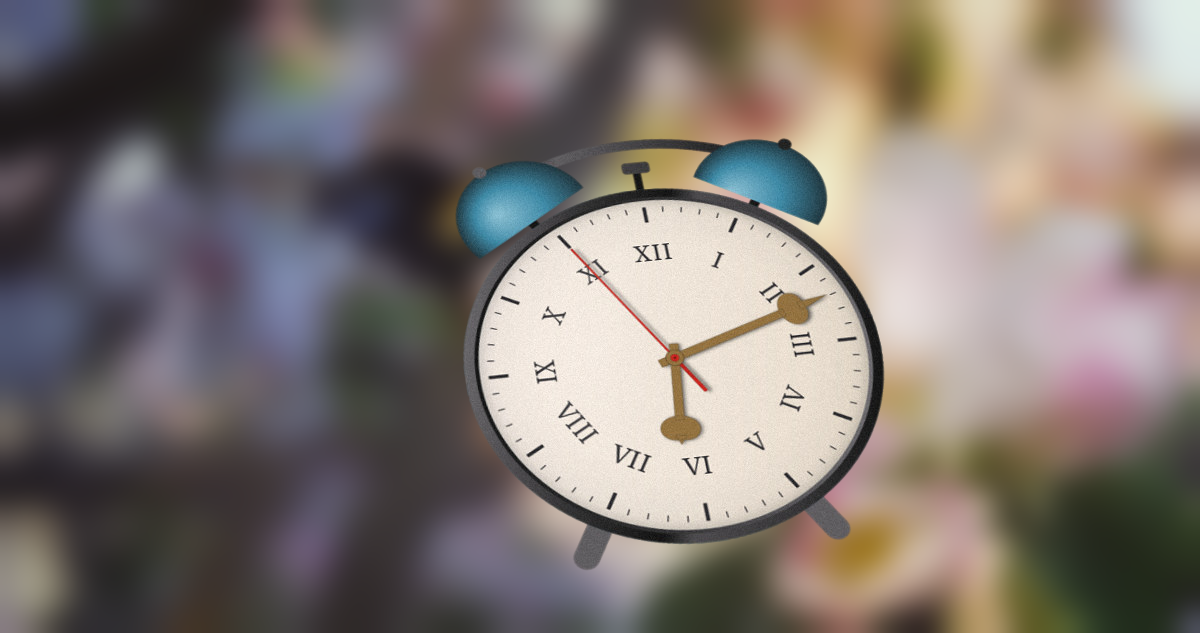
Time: **6:11:55**
